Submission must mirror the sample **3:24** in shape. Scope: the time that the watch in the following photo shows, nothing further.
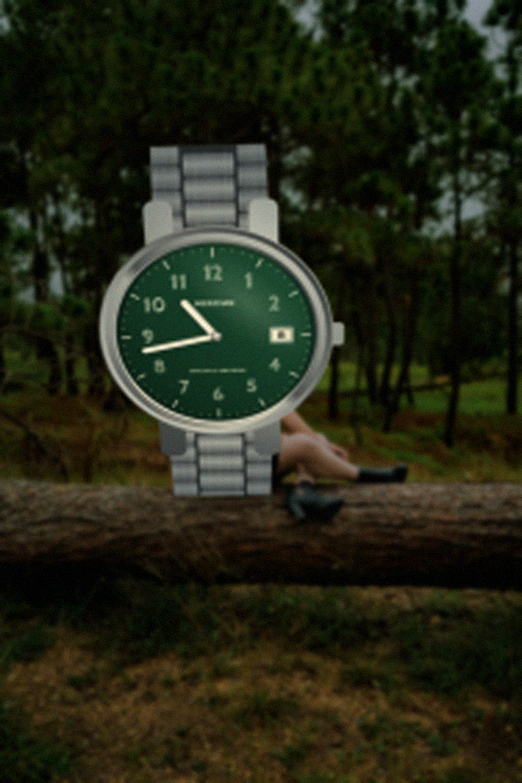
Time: **10:43**
